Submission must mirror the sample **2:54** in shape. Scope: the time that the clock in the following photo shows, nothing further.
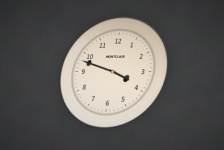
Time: **3:48**
